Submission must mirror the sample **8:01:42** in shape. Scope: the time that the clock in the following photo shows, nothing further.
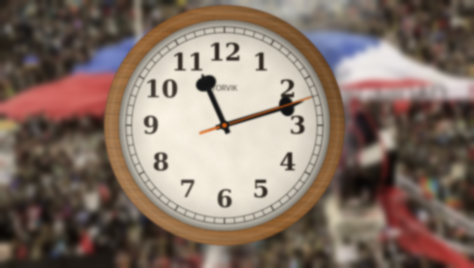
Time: **11:12:12**
